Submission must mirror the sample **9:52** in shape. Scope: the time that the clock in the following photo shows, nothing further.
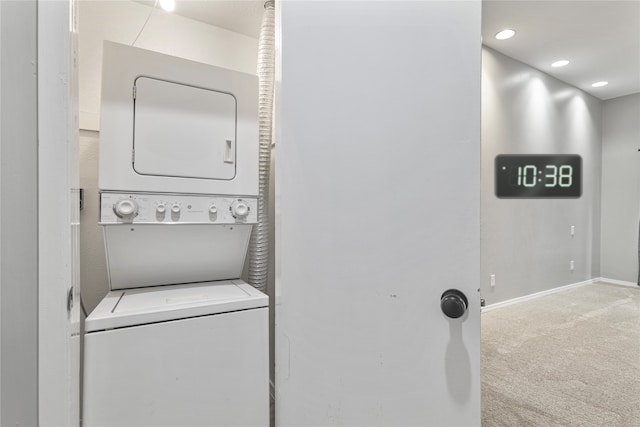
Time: **10:38**
